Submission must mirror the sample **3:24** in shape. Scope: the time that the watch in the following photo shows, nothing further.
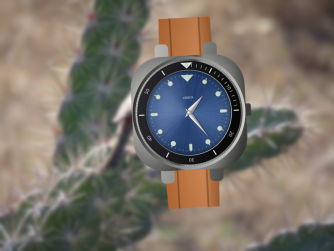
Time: **1:24**
